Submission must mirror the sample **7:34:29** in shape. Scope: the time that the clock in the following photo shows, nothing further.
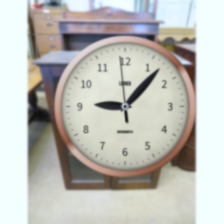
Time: **9:06:59**
